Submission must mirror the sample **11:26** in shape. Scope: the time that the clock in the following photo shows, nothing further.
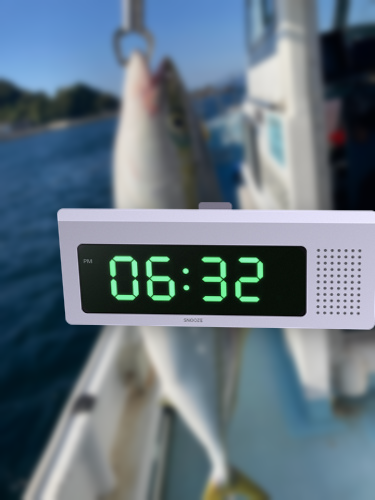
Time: **6:32**
